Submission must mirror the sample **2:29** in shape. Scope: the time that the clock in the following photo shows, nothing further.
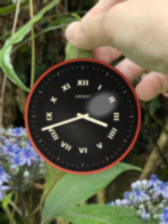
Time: **3:42**
